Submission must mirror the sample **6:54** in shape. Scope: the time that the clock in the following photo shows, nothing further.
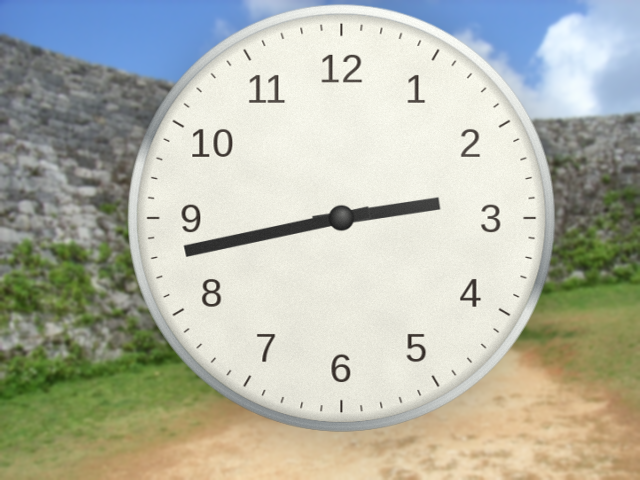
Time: **2:43**
